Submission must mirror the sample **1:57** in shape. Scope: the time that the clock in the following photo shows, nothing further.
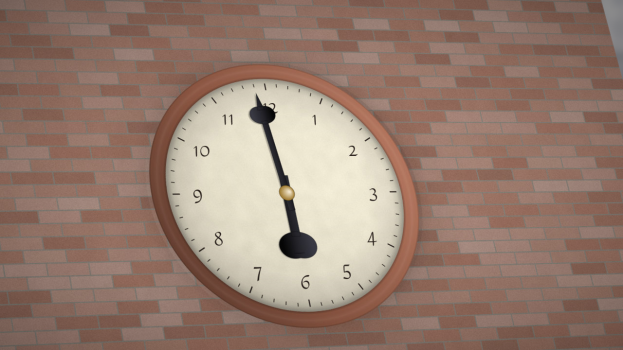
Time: **5:59**
